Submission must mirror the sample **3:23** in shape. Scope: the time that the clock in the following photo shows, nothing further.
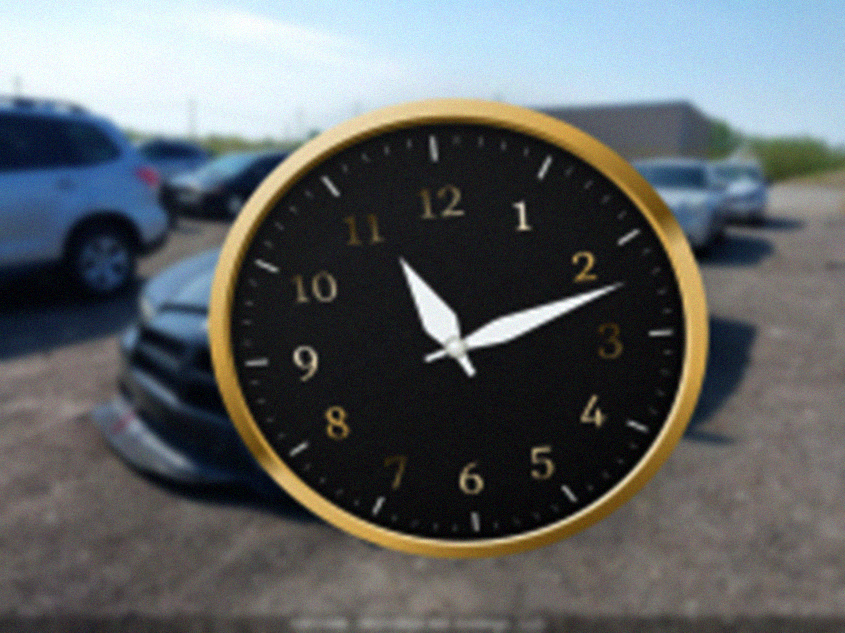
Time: **11:12**
